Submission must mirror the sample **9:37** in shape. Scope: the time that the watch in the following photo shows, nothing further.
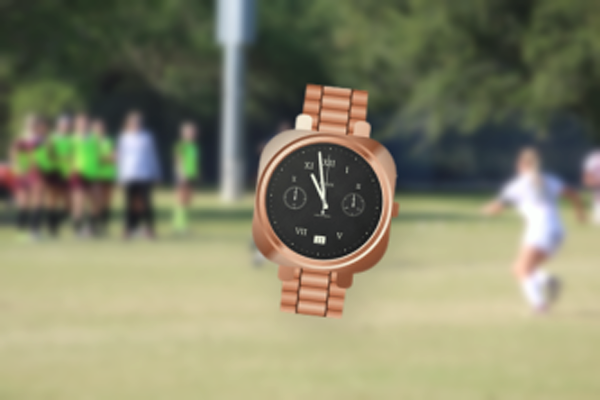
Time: **10:58**
